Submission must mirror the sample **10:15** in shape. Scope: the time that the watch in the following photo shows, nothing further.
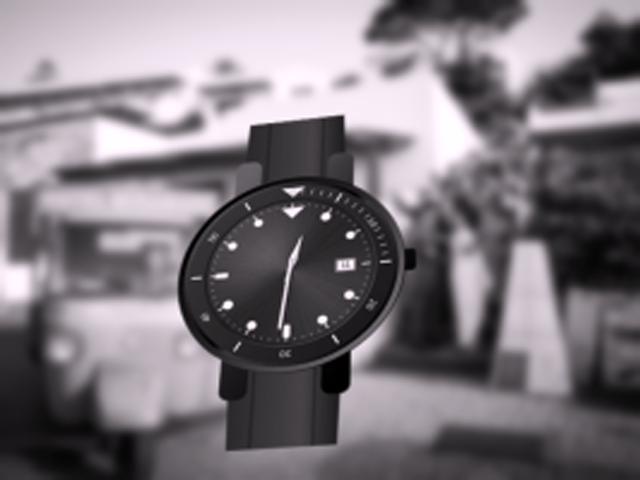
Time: **12:31**
